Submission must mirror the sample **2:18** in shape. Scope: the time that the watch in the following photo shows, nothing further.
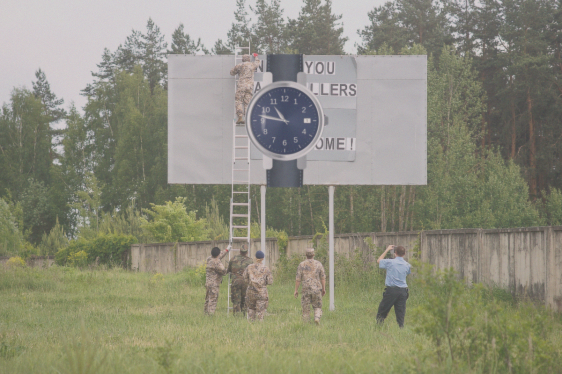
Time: **10:47**
